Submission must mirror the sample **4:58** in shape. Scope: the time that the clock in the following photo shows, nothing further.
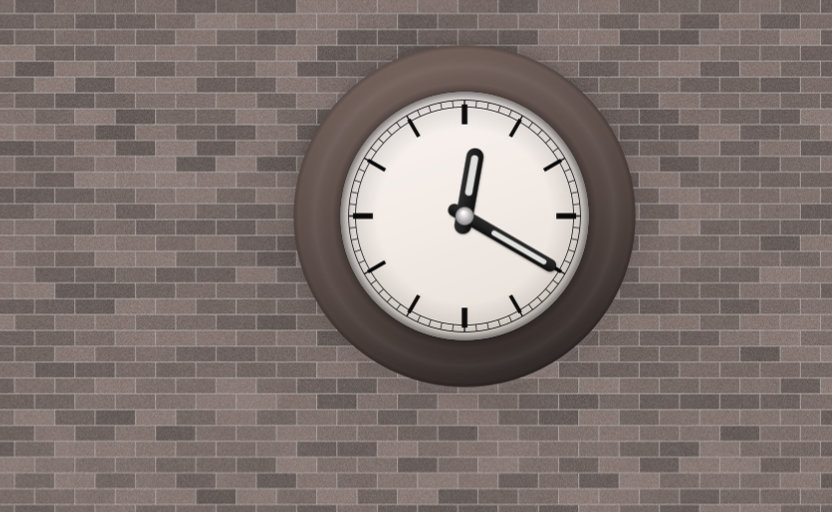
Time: **12:20**
